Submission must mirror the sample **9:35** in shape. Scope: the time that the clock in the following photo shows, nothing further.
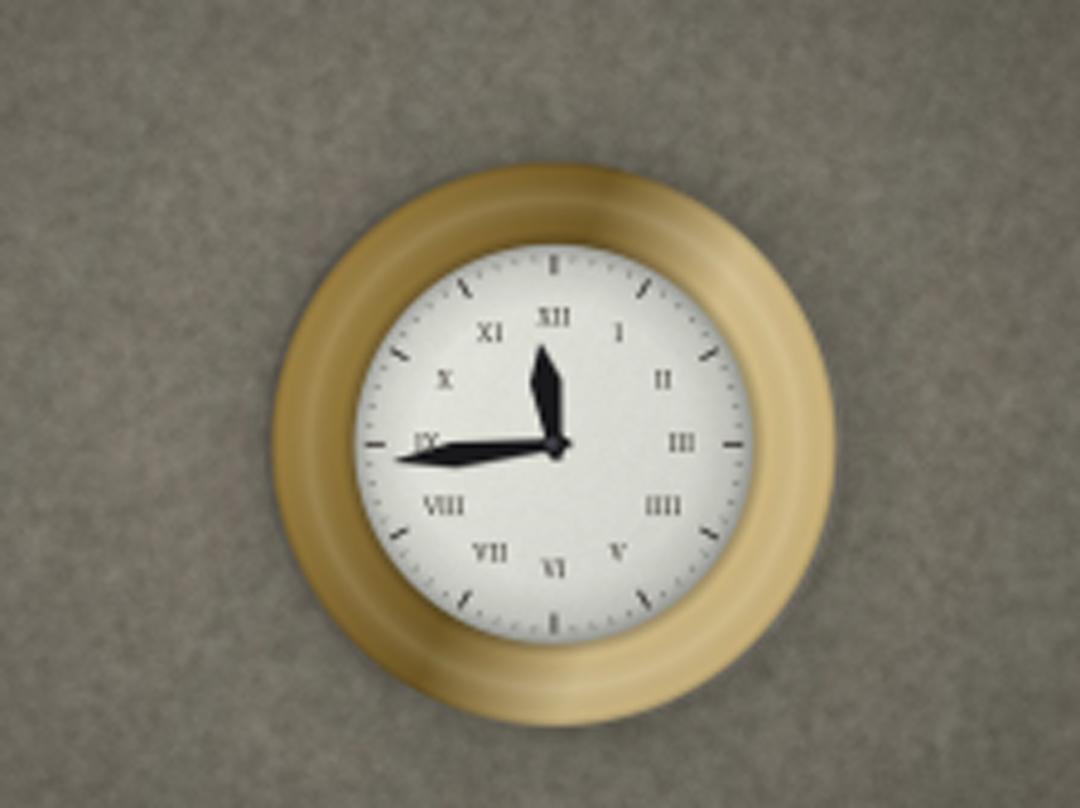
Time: **11:44**
